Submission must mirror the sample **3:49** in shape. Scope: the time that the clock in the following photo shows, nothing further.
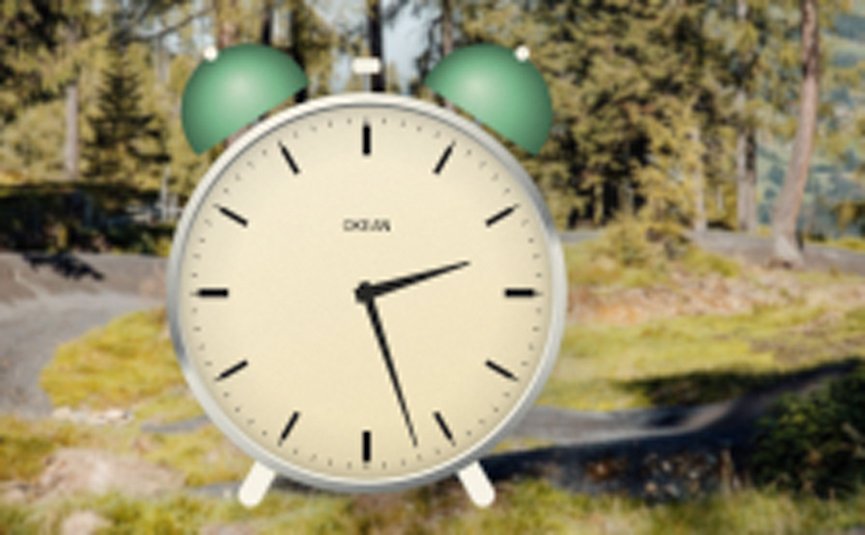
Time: **2:27**
